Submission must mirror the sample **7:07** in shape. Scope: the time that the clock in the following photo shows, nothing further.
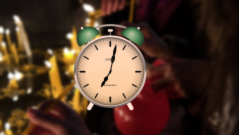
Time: **7:02**
